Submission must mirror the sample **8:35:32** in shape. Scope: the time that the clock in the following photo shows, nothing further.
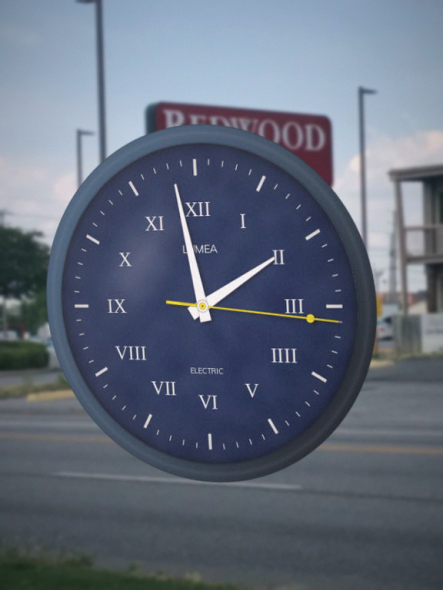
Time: **1:58:16**
